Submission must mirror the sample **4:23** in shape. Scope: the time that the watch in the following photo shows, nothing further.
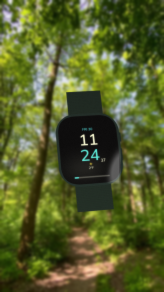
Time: **11:24**
